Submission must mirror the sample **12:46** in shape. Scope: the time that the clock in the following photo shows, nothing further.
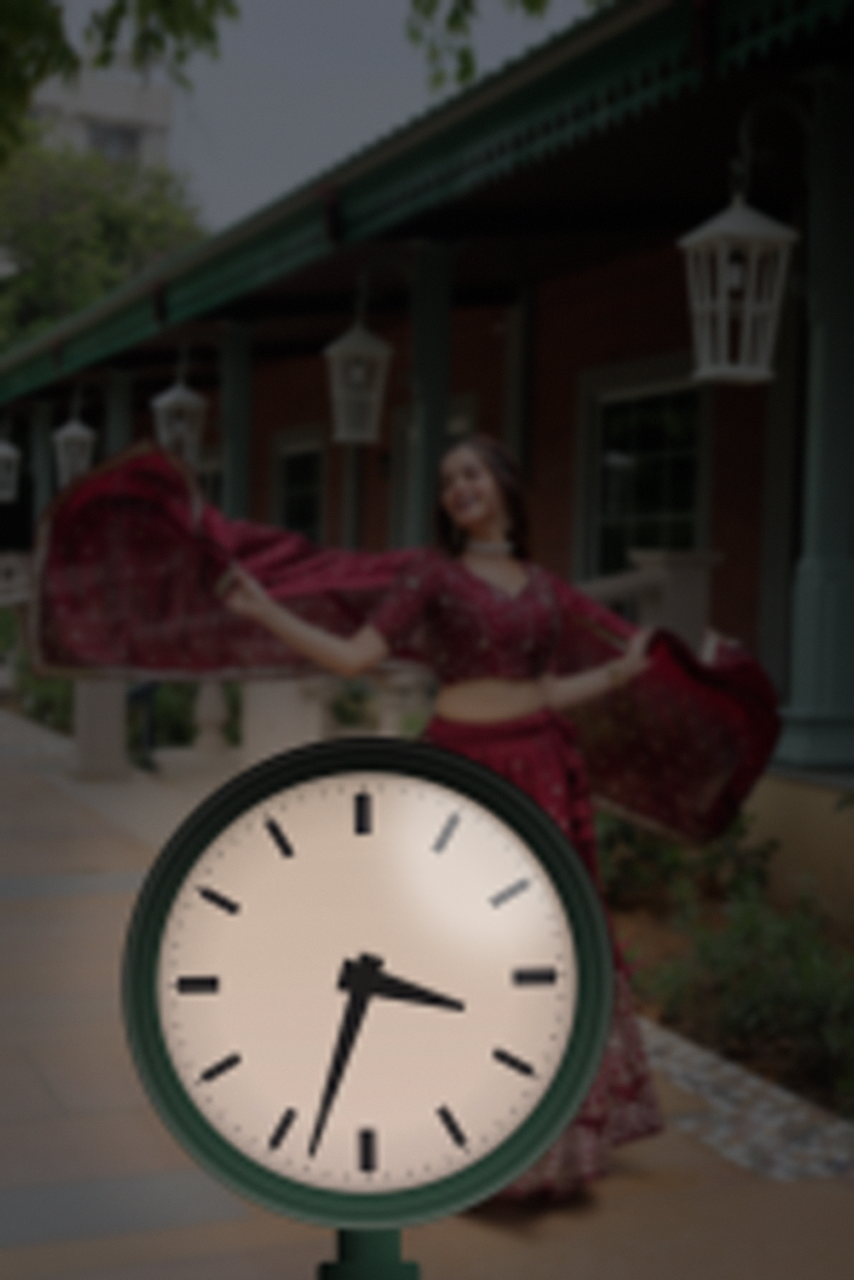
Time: **3:33**
